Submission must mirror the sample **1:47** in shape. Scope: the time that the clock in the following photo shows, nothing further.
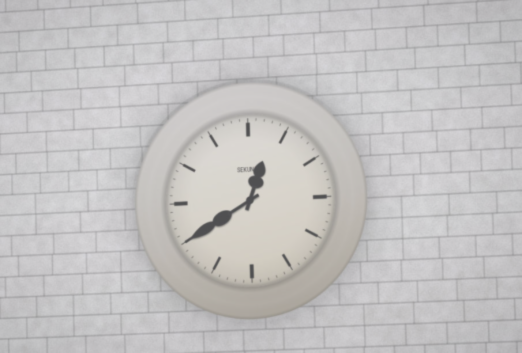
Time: **12:40**
